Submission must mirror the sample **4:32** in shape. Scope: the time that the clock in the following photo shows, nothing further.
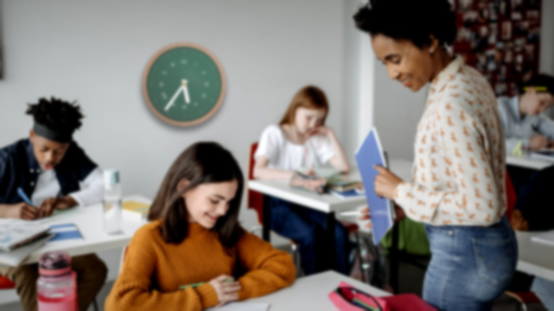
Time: **5:36**
